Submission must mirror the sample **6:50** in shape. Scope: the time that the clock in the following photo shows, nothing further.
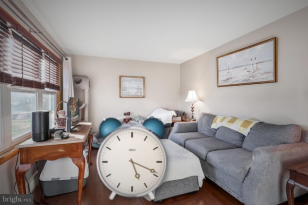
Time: **5:19**
